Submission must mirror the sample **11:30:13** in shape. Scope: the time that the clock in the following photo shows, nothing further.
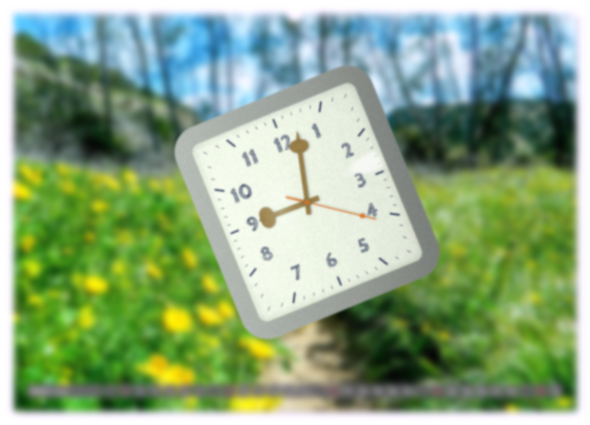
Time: **9:02:21**
